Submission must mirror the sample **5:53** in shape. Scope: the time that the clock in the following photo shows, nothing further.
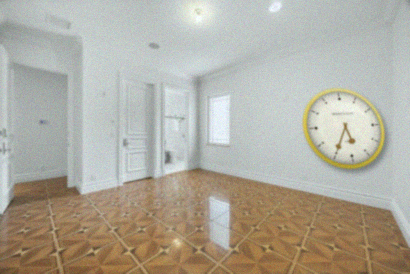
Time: **5:35**
